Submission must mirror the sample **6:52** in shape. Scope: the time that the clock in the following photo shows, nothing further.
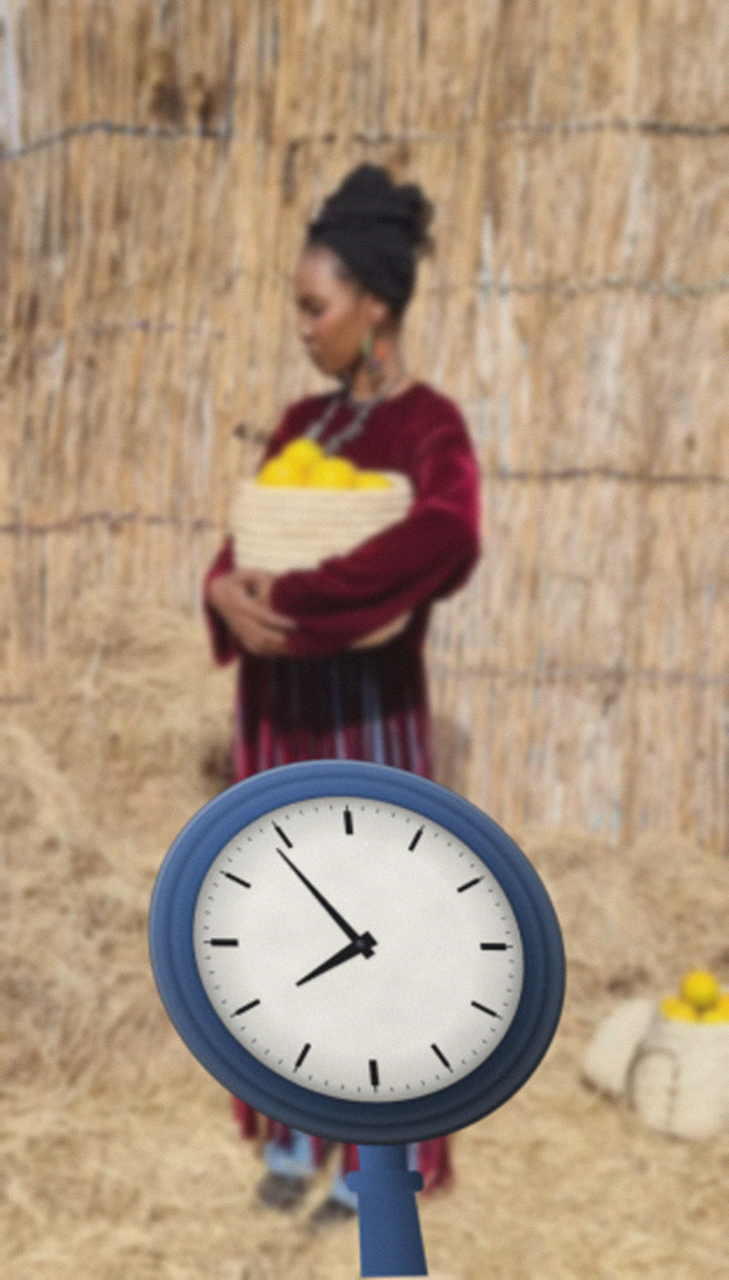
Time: **7:54**
